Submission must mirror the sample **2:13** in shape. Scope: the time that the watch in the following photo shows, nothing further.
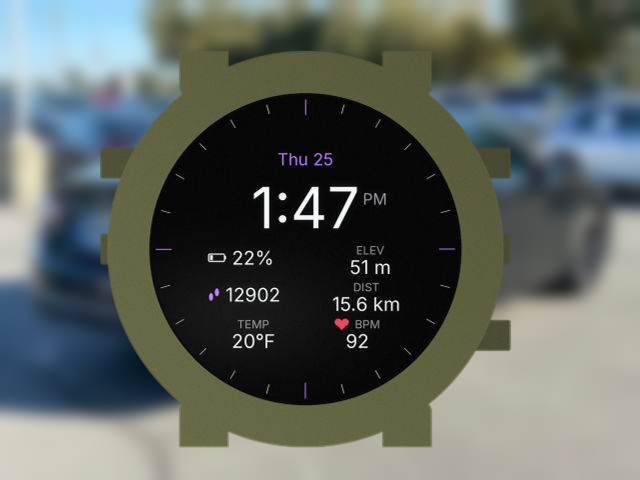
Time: **1:47**
